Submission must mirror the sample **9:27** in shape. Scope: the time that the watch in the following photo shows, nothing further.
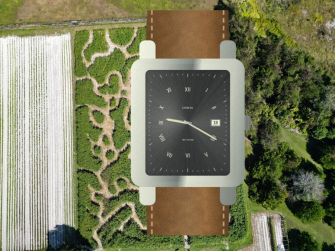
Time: **9:20**
